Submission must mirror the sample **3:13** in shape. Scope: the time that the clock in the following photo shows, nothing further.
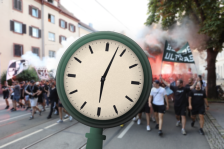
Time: **6:03**
